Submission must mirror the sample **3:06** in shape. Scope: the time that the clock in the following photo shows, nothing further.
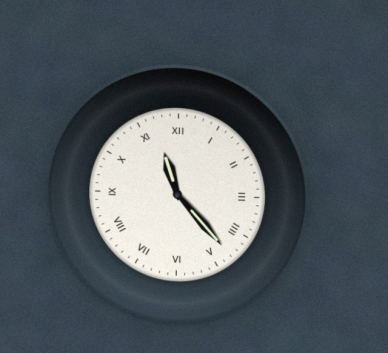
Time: **11:23**
